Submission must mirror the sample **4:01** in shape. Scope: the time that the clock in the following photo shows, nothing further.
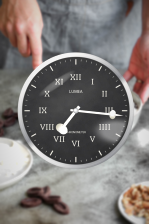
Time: **7:16**
